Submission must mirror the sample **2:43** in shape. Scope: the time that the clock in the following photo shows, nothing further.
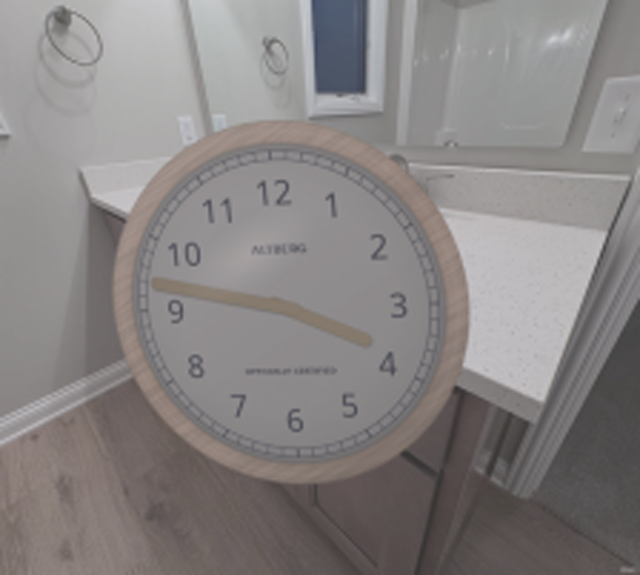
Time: **3:47**
